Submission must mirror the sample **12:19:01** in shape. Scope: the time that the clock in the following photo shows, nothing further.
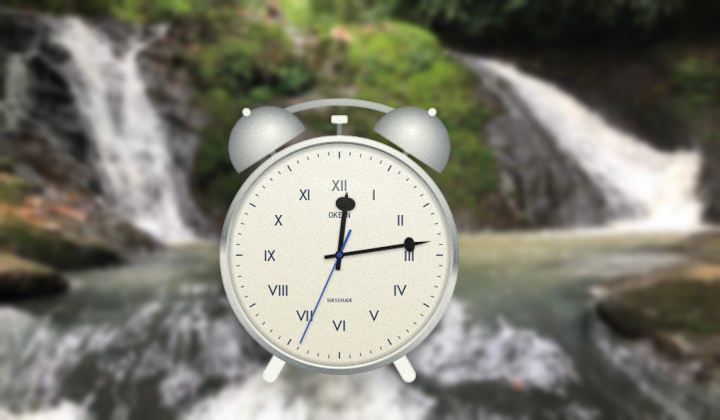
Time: **12:13:34**
